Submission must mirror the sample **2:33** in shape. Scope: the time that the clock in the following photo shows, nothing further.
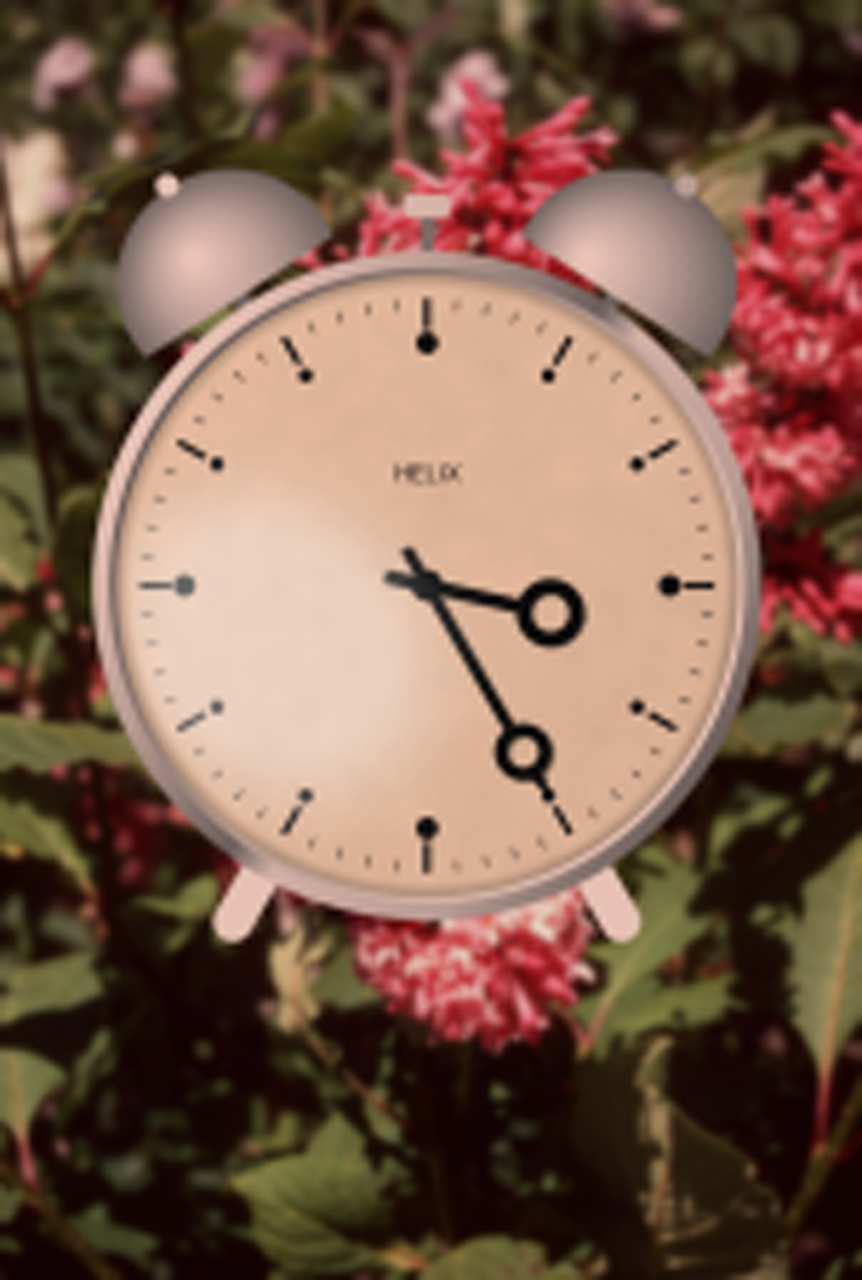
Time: **3:25**
